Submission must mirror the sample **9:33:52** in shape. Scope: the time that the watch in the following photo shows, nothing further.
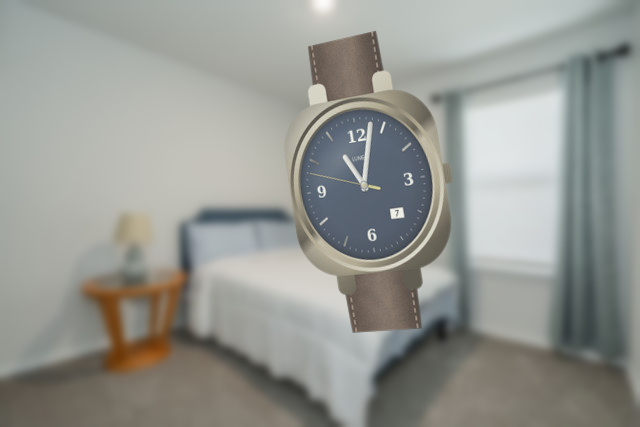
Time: **11:02:48**
